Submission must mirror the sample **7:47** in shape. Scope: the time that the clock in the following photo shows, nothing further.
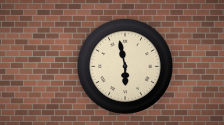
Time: **5:58**
